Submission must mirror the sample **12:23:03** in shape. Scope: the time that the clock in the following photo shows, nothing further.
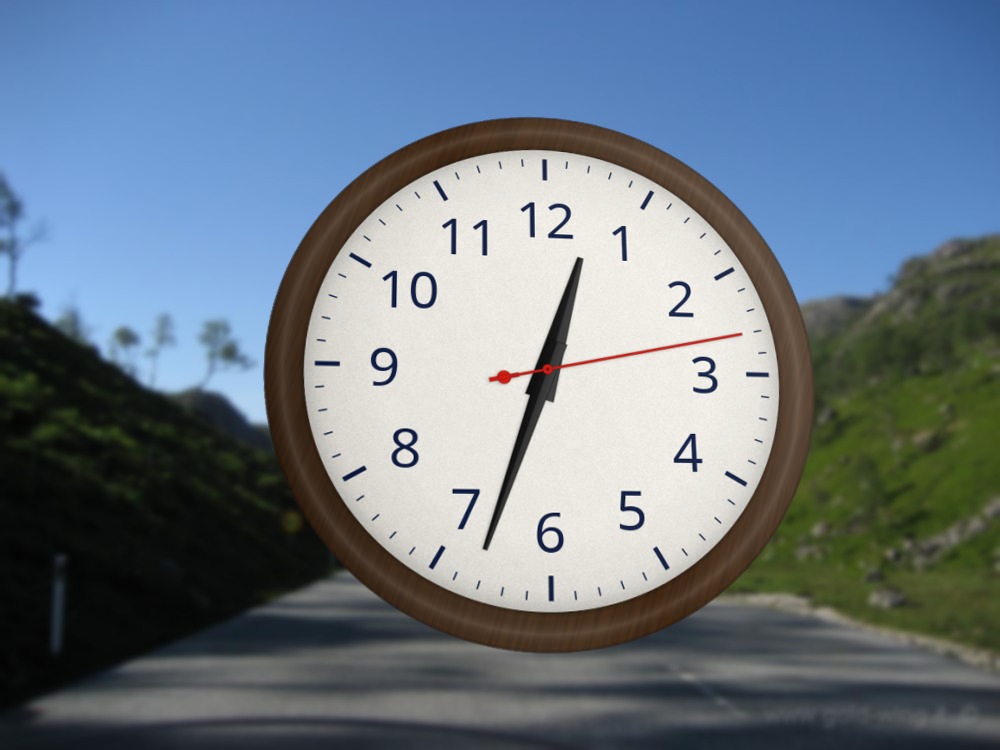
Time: **12:33:13**
